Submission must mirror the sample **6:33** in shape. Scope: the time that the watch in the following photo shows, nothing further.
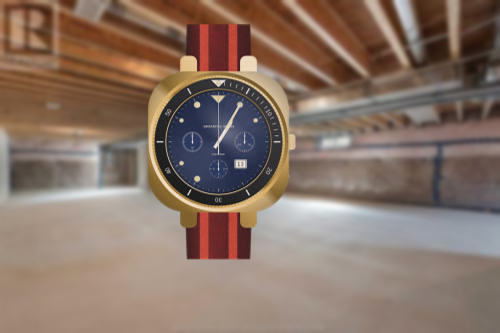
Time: **1:05**
